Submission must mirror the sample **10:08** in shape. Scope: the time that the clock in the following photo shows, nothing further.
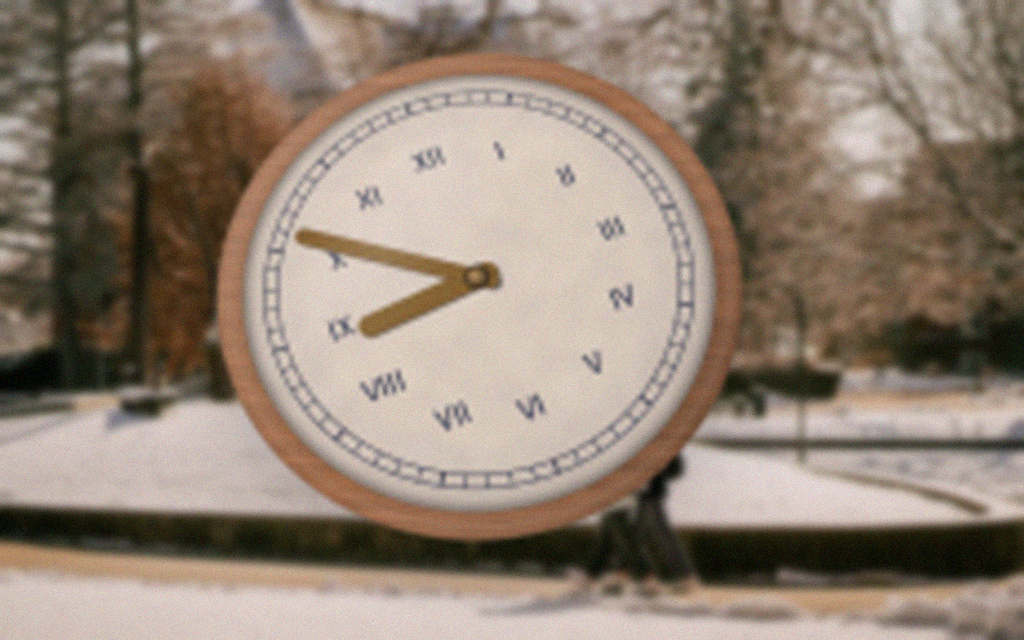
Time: **8:51**
